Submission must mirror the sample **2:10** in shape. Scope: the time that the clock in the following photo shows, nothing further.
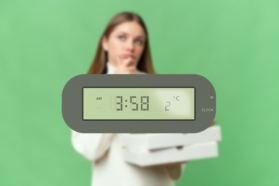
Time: **3:58**
